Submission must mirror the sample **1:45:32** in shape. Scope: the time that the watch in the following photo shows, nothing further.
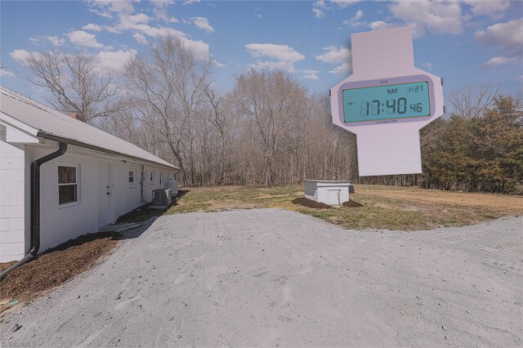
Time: **17:40:46**
